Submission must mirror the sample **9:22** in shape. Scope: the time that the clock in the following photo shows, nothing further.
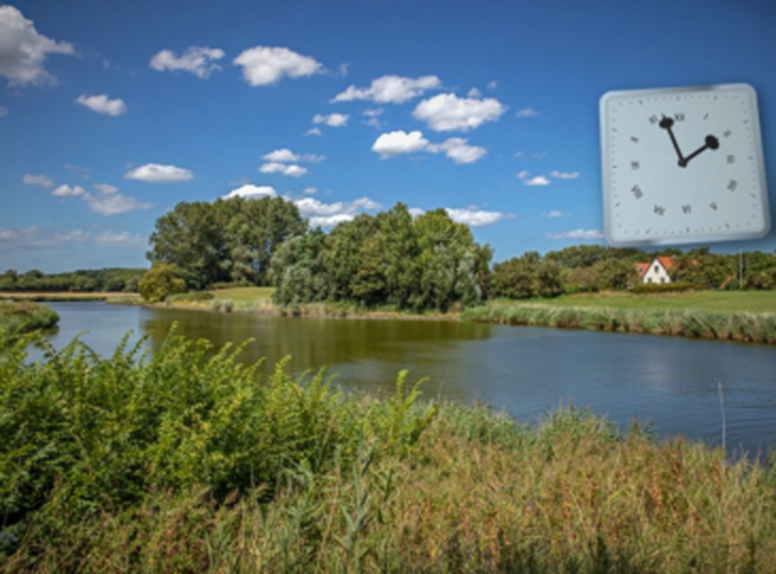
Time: **1:57**
